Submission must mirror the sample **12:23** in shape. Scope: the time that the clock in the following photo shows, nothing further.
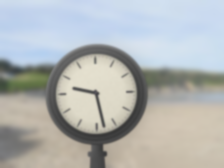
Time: **9:28**
